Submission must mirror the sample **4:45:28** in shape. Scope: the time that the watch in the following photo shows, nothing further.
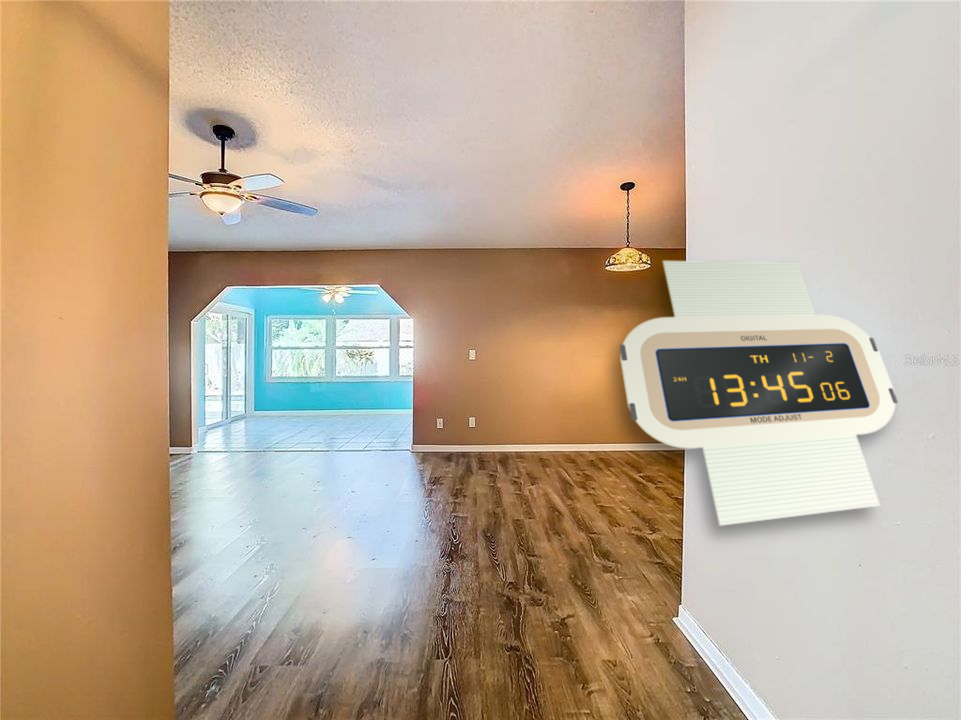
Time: **13:45:06**
